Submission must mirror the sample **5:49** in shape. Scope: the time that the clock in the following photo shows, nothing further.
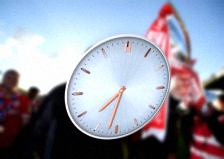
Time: **7:32**
